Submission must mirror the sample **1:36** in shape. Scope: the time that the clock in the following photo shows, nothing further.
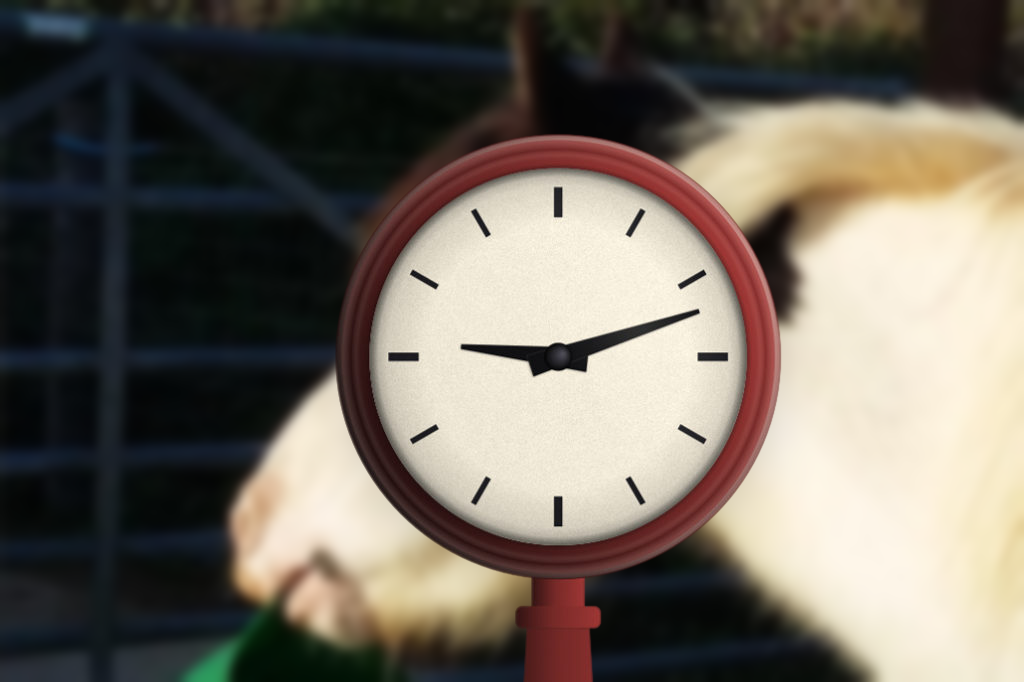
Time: **9:12**
